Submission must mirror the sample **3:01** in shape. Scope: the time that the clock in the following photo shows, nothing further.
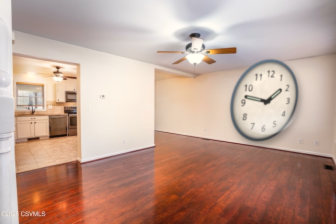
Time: **1:47**
